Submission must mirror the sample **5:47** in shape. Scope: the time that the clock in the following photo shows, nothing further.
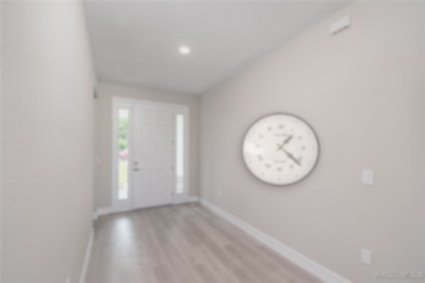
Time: **1:22**
